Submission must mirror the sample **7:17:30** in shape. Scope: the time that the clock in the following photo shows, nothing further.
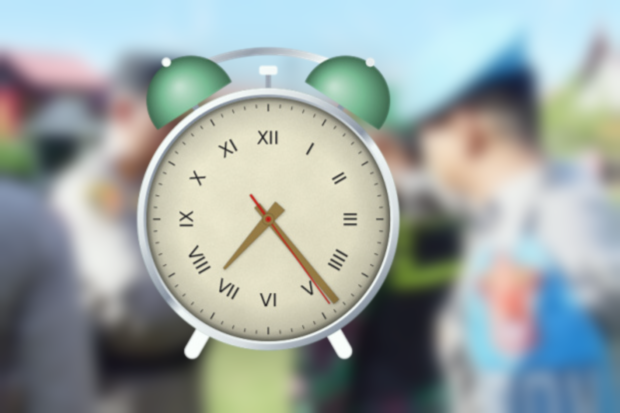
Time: **7:23:24**
